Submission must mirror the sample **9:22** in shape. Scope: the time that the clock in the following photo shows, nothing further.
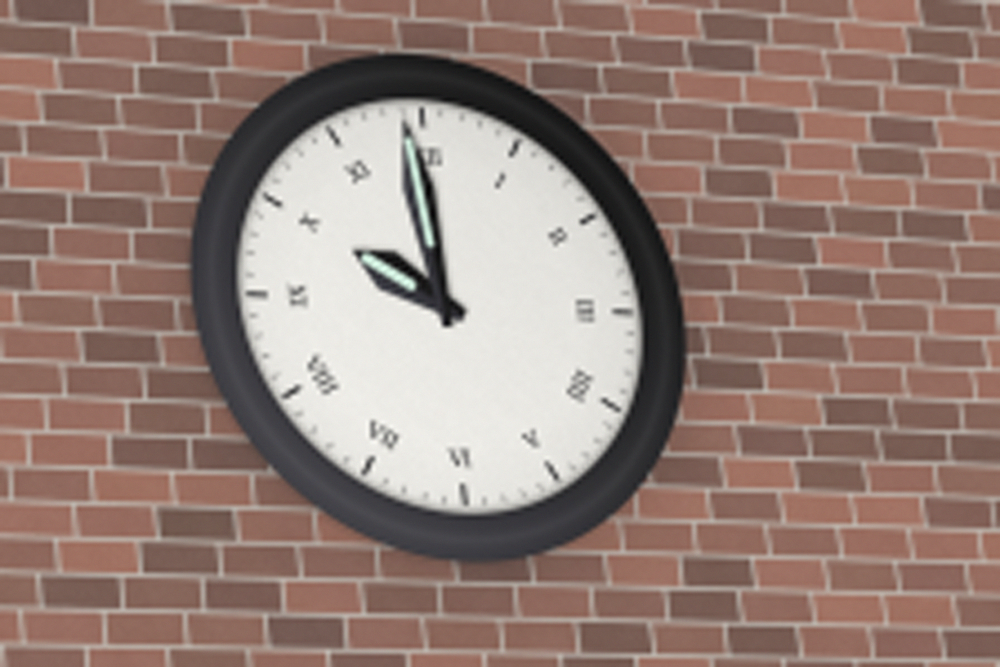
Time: **9:59**
